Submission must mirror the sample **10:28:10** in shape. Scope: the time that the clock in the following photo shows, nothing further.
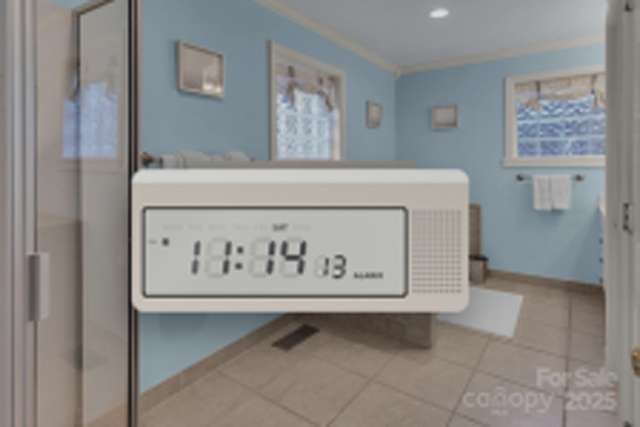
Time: **11:14:13**
